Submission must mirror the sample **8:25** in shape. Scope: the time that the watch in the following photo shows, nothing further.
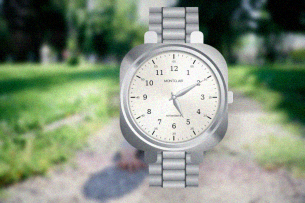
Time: **5:10**
